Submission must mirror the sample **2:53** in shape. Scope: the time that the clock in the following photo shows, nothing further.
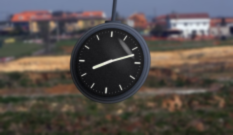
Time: **8:12**
